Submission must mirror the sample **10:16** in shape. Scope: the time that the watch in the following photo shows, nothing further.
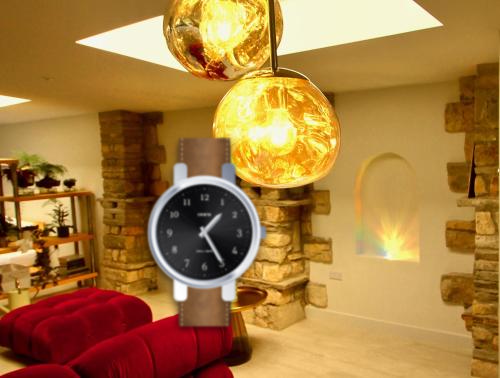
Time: **1:25**
